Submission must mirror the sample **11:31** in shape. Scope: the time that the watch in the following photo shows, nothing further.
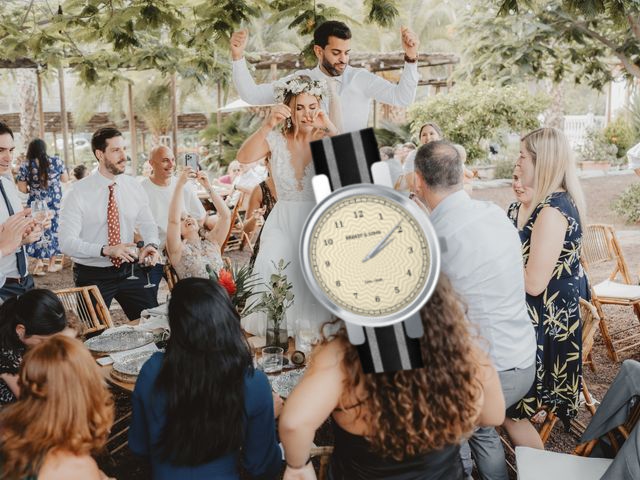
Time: **2:09**
